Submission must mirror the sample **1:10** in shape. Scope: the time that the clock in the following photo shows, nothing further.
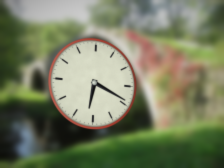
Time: **6:19**
